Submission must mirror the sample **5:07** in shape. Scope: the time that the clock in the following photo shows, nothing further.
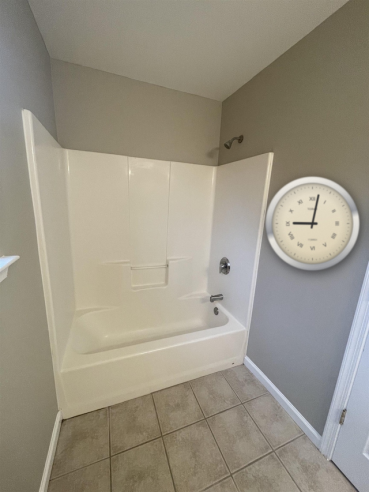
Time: **9:02**
